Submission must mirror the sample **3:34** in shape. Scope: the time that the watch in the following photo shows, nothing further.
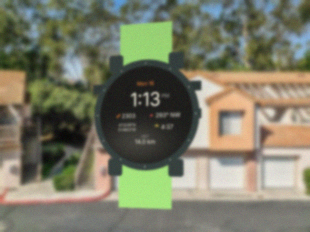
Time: **1:13**
